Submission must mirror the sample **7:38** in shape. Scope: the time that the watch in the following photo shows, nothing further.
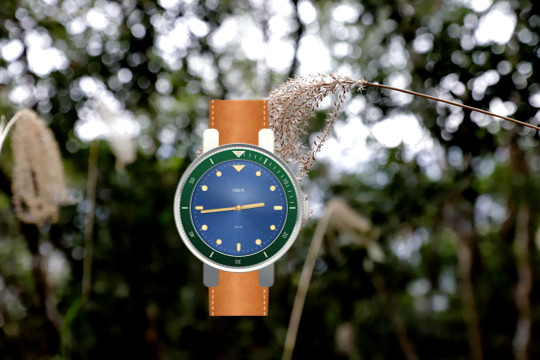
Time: **2:44**
